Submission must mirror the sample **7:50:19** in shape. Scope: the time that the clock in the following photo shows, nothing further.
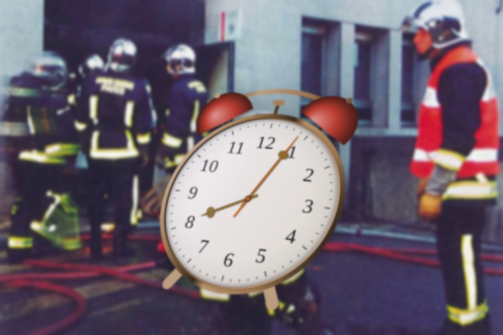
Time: **8:04:04**
